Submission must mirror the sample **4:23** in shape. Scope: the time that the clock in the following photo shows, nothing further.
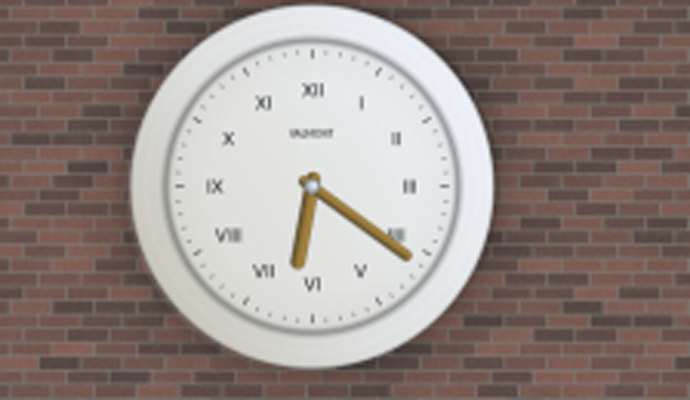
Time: **6:21**
